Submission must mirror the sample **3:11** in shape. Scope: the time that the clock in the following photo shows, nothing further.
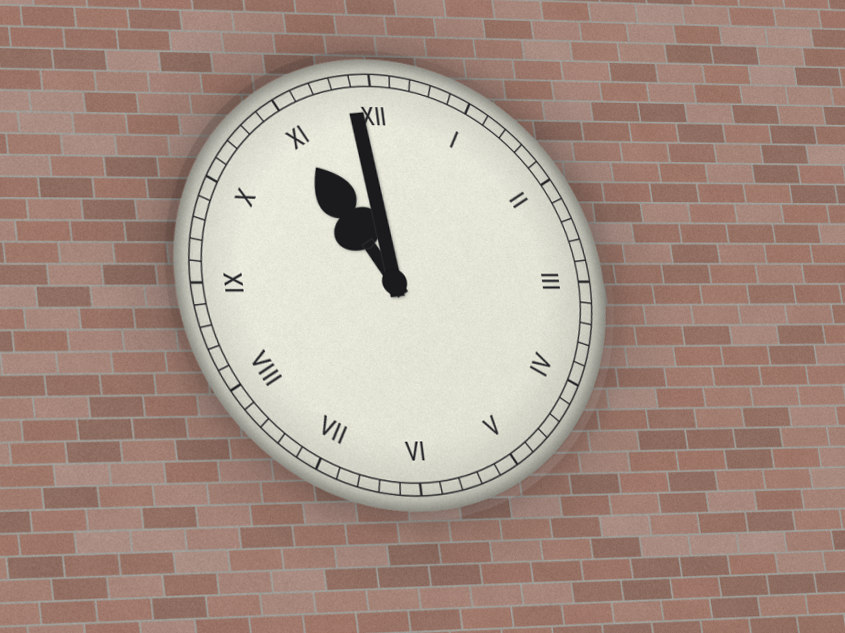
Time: **10:59**
